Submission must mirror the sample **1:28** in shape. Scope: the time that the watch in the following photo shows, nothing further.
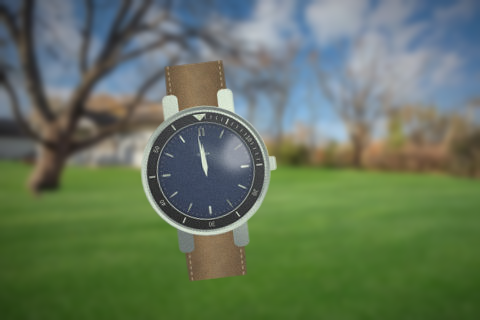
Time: **11:59**
